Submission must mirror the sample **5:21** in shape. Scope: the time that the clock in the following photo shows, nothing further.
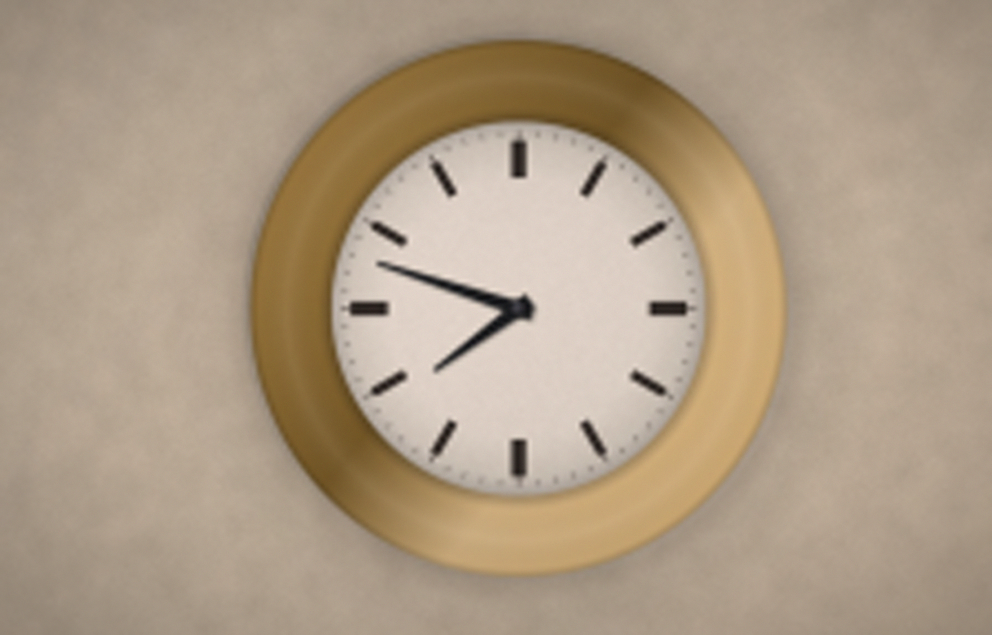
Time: **7:48**
